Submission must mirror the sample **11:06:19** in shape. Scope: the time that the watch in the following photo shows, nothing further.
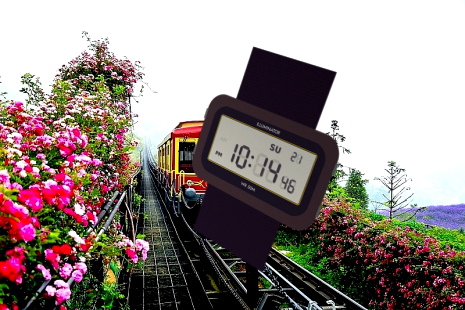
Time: **10:14:46**
